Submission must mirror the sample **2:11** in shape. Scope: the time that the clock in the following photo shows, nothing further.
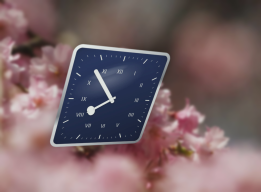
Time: **7:53**
